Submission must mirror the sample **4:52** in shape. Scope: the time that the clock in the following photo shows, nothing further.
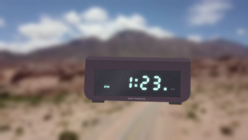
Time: **1:23**
